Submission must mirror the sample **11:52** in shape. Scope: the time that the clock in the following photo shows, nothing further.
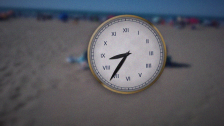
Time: **8:36**
